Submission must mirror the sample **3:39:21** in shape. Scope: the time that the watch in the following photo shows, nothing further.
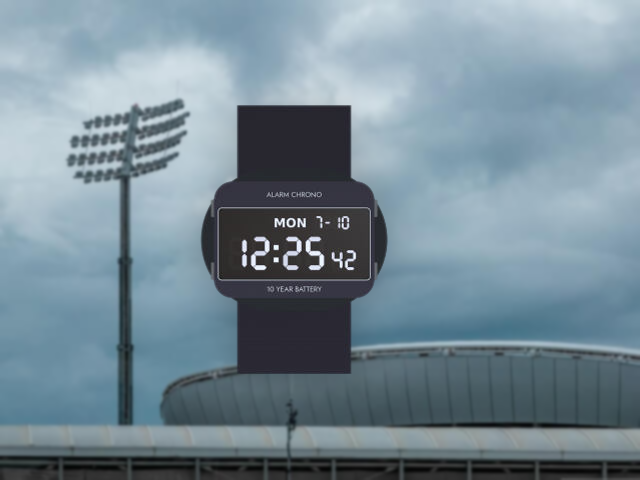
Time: **12:25:42**
